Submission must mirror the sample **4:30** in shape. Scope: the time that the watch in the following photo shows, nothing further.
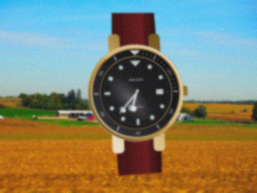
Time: **6:37**
